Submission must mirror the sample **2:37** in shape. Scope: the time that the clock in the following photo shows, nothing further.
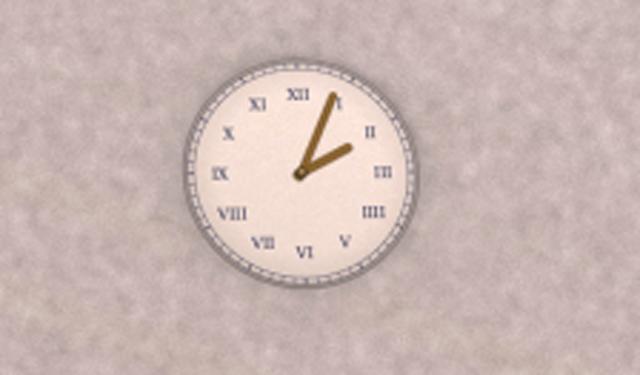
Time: **2:04**
